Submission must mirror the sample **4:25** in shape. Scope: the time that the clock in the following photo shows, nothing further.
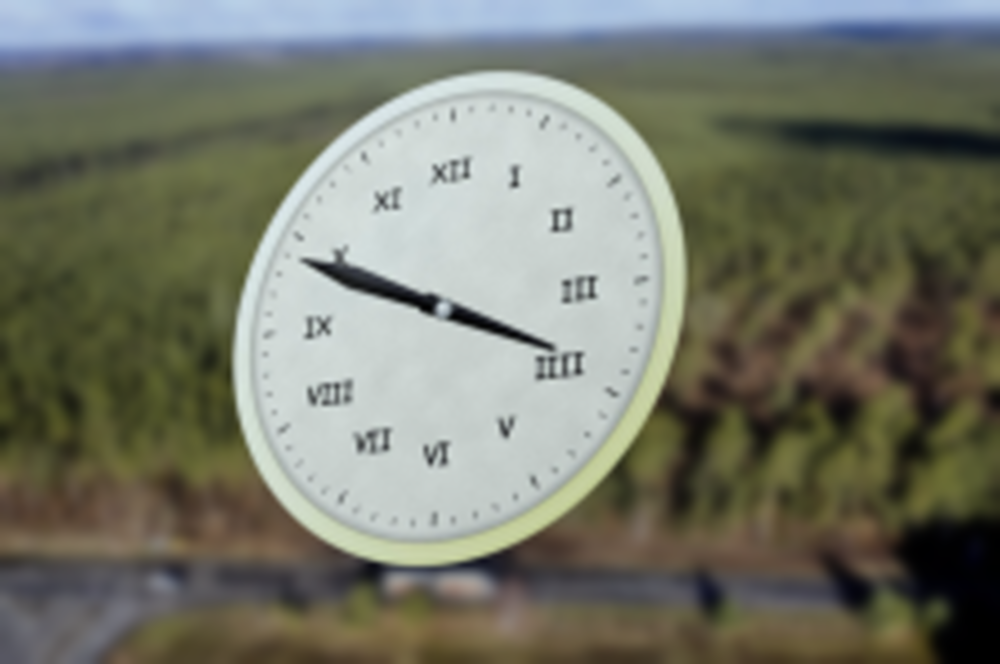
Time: **3:49**
